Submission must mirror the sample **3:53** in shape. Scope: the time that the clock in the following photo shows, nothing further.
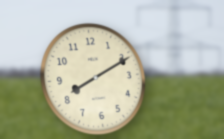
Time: **8:11**
